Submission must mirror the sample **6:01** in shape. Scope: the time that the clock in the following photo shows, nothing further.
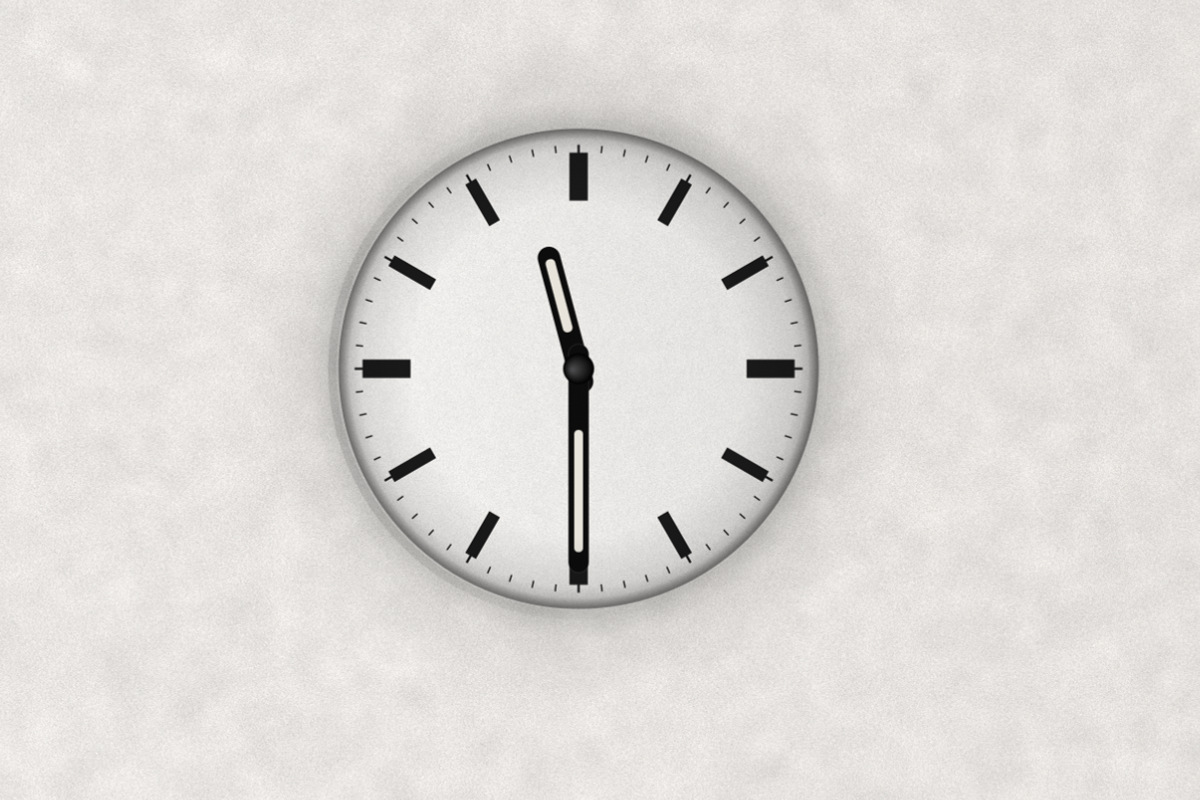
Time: **11:30**
